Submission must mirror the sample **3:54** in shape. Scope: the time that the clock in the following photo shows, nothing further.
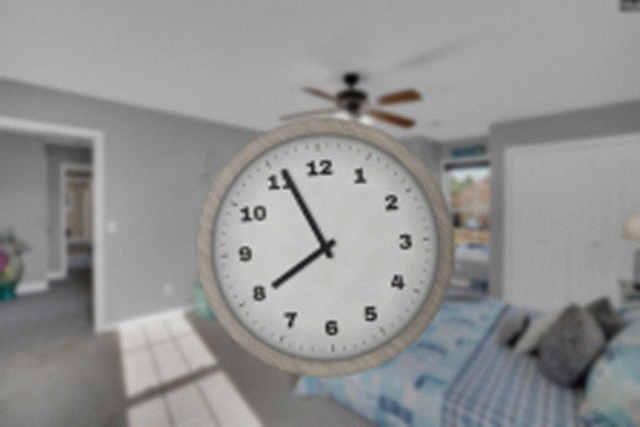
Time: **7:56**
